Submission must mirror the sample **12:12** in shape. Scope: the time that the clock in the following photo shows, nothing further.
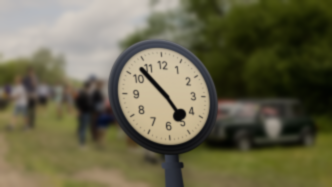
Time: **4:53**
